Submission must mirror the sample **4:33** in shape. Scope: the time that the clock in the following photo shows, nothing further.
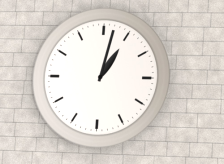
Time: **1:02**
